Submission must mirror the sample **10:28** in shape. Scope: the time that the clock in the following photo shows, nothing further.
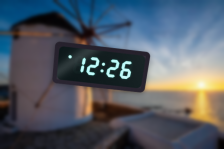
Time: **12:26**
